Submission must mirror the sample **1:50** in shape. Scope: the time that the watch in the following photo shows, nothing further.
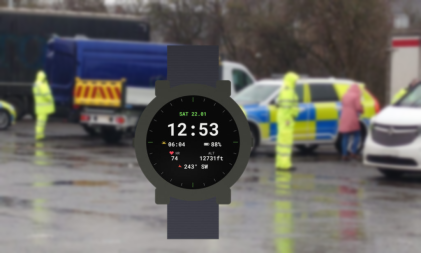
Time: **12:53**
